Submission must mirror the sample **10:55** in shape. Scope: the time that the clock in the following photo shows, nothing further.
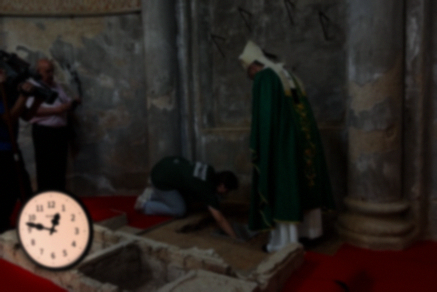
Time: **12:47**
